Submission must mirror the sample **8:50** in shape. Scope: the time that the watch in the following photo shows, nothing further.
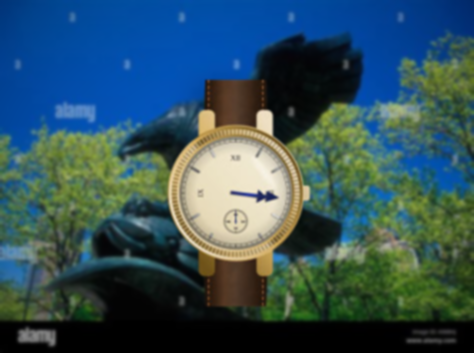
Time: **3:16**
